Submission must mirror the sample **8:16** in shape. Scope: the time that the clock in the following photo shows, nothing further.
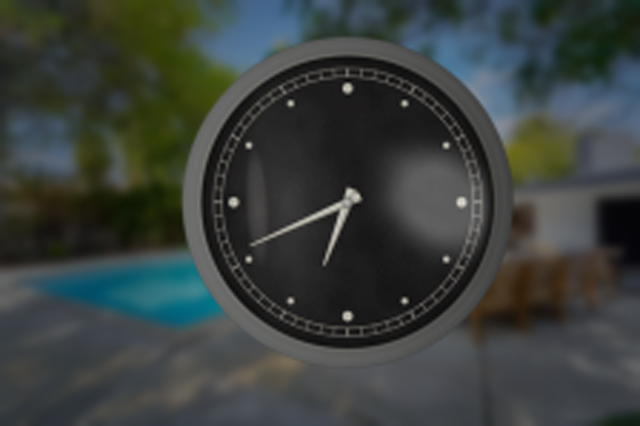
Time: **6:41**
